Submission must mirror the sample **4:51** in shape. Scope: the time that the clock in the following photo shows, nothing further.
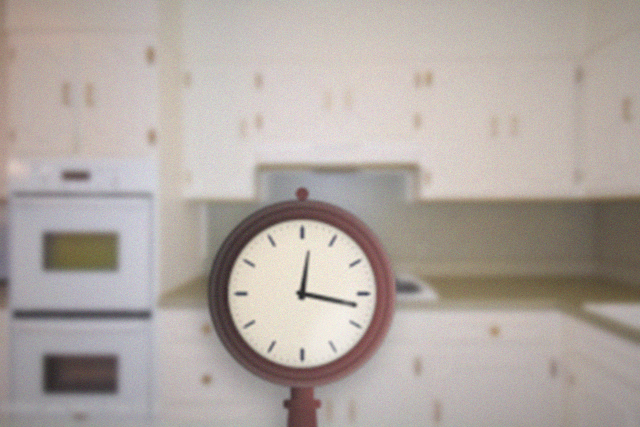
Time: **12:17**
